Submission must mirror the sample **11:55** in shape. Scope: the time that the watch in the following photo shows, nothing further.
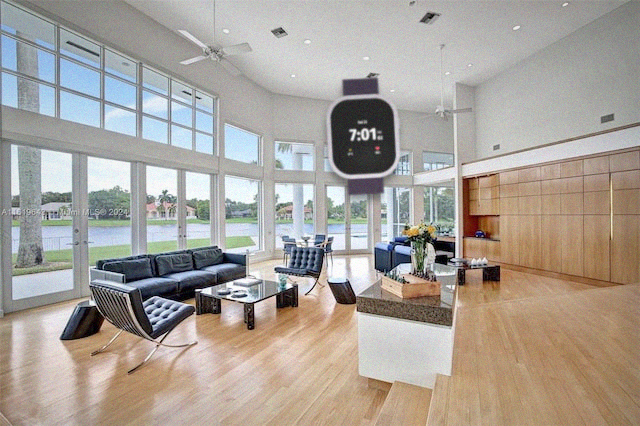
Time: **7:01**
